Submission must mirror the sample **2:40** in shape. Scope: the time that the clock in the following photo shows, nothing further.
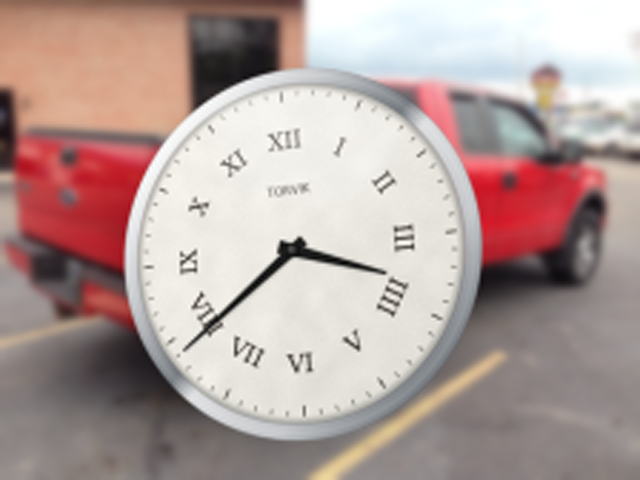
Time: **3:39**
